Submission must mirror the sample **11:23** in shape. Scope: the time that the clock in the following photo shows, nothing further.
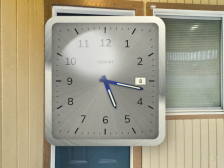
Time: **5:17**
